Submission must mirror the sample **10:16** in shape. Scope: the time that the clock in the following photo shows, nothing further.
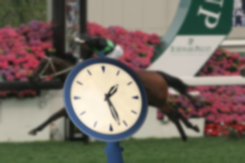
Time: **1:27**
